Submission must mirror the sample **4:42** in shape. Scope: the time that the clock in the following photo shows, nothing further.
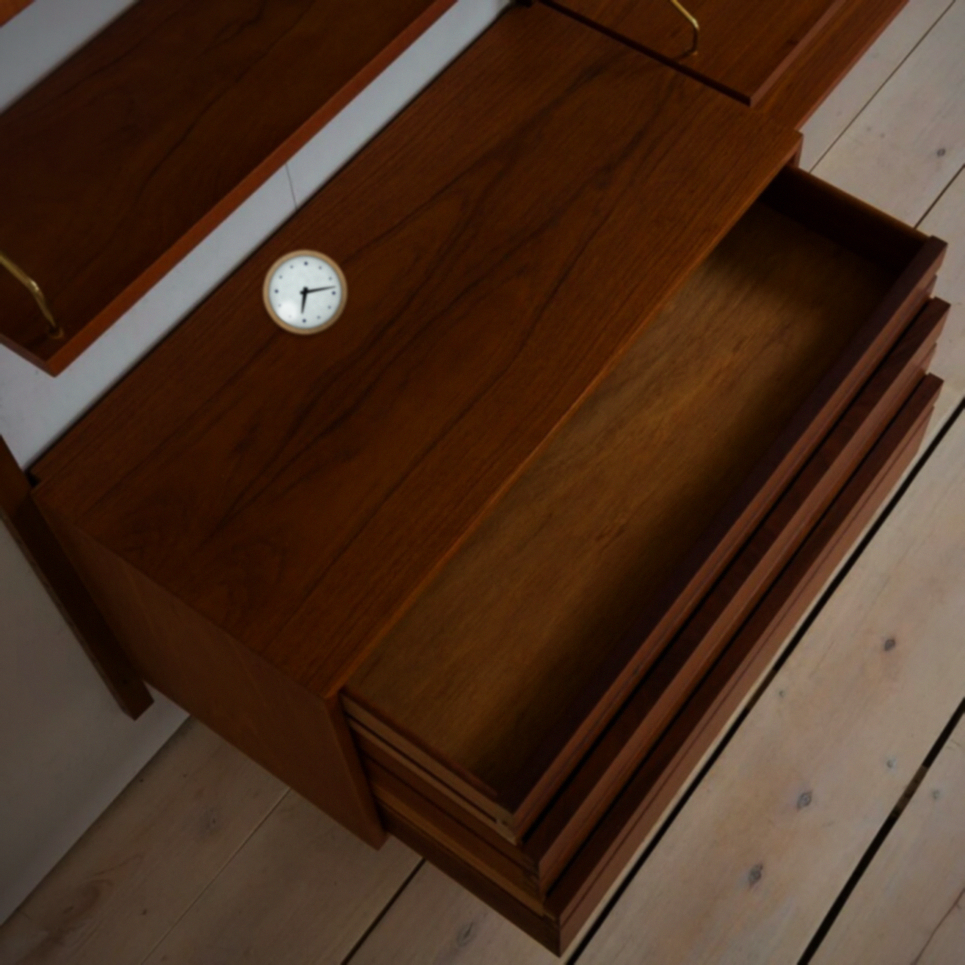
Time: **6:13**
